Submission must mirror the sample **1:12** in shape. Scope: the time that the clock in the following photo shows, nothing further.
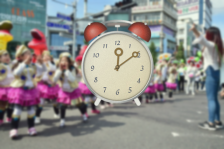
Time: **12:09**
